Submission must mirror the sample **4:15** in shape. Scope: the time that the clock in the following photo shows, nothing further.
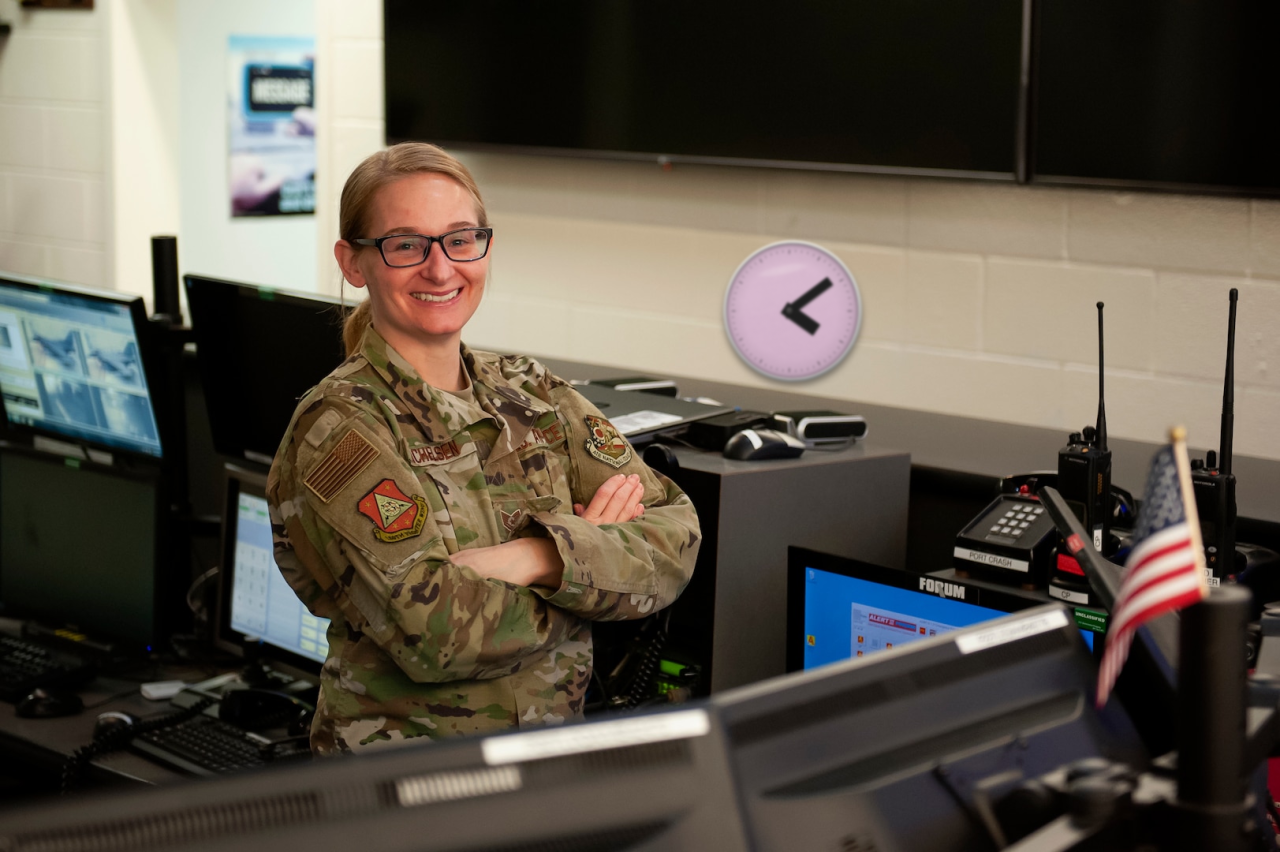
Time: **4:09**
